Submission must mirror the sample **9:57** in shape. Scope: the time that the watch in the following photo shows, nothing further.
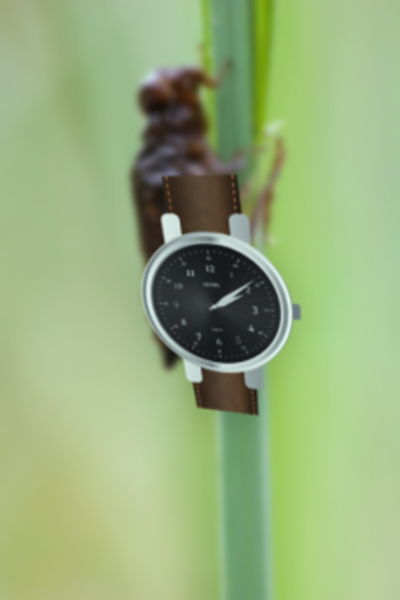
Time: **2:09**
